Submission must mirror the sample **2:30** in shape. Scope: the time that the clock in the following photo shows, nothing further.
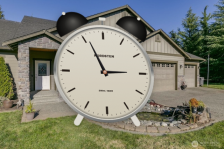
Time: **2:56**
